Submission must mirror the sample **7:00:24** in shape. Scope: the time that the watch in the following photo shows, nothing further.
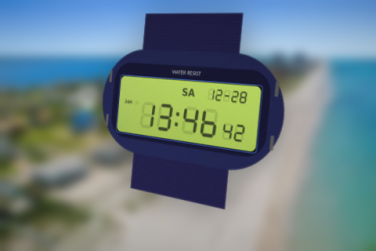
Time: **13:46:42**
